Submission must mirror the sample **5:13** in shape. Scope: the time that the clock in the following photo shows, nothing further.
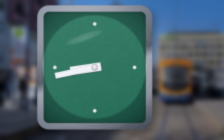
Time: **8:43**
